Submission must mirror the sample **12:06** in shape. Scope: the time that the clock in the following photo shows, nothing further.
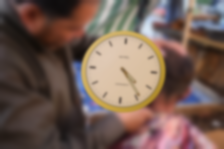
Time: **4:24**
